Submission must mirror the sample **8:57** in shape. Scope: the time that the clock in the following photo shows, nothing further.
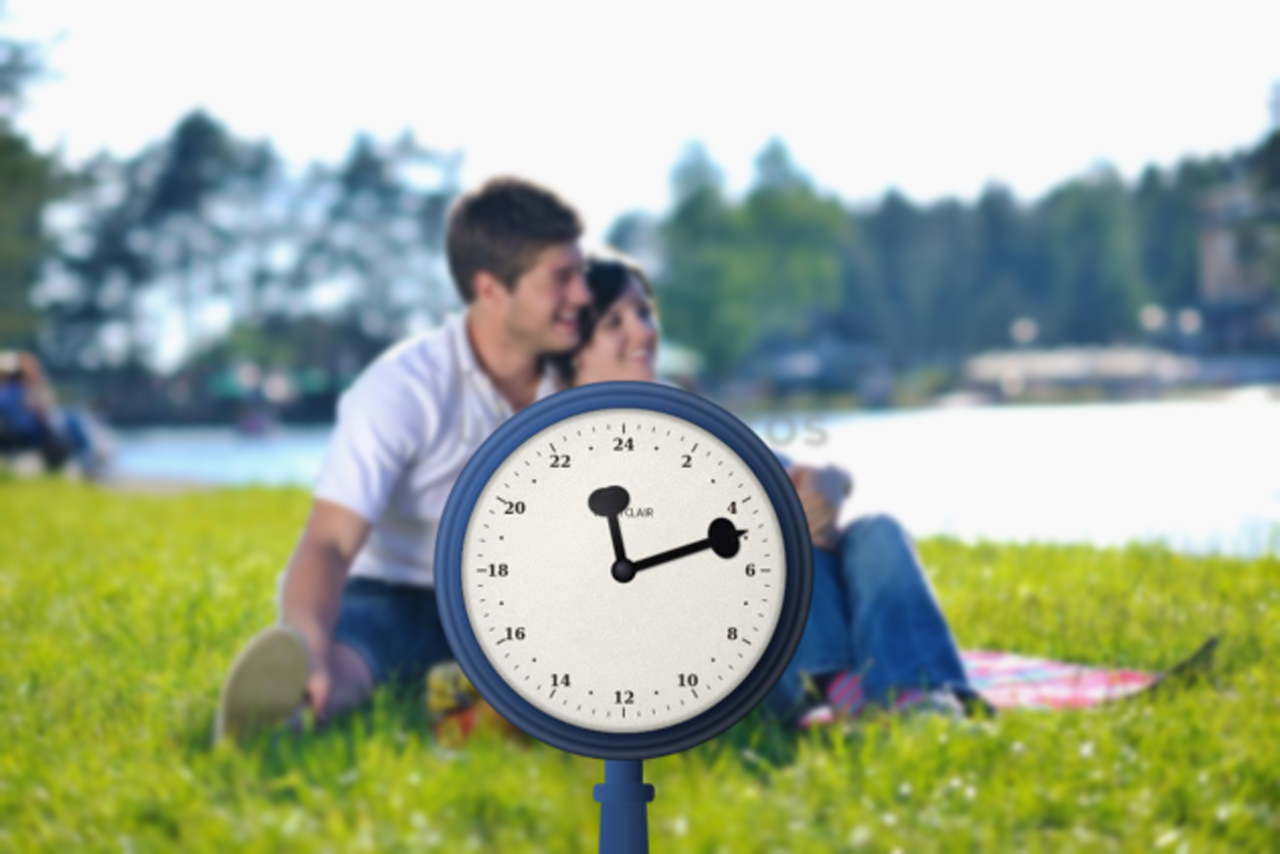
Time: **23:12**
